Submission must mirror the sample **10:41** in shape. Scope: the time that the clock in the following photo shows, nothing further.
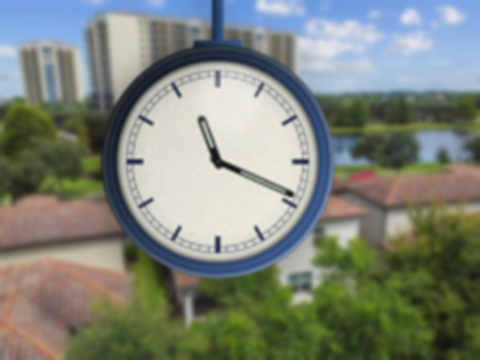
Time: **11:19**
